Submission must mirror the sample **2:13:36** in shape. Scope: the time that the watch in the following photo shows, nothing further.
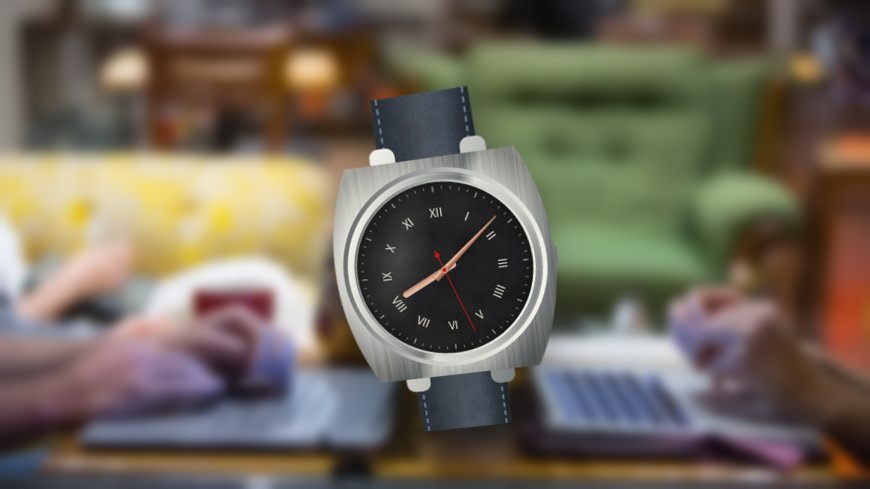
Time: **8:08:27**
